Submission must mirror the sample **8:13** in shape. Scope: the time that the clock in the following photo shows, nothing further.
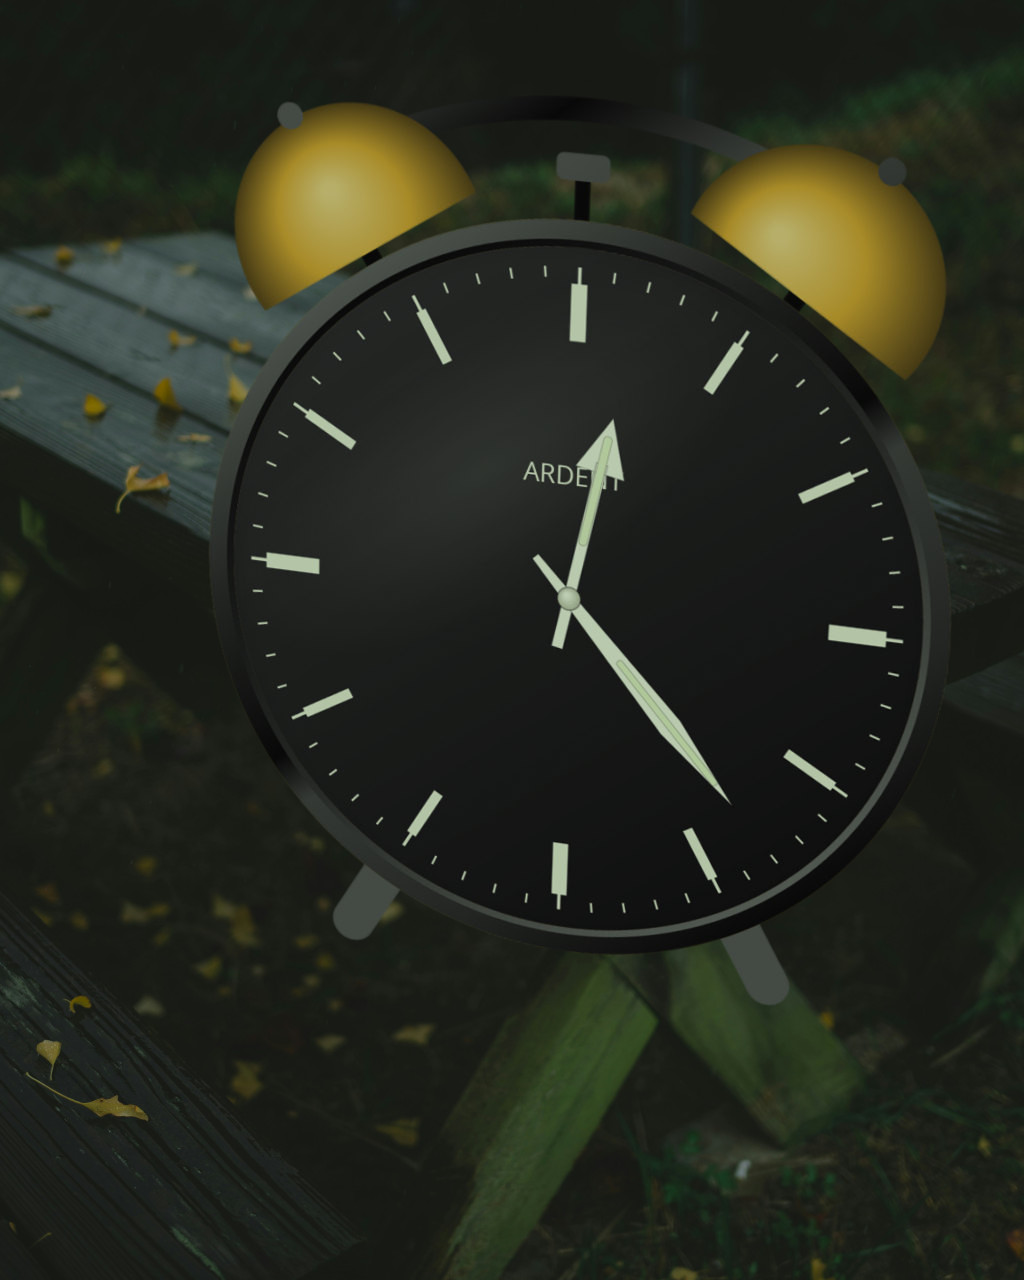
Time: **12:23**
